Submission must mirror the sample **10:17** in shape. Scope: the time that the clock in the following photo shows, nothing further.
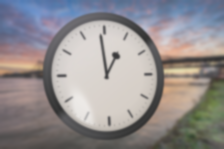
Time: **12:59**
